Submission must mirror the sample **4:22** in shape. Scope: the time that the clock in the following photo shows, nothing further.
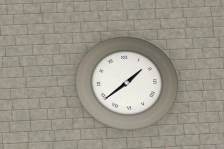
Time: **1:39**
